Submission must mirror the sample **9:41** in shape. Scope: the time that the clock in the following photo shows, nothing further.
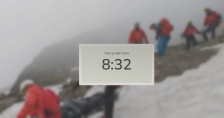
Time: **8:32**
